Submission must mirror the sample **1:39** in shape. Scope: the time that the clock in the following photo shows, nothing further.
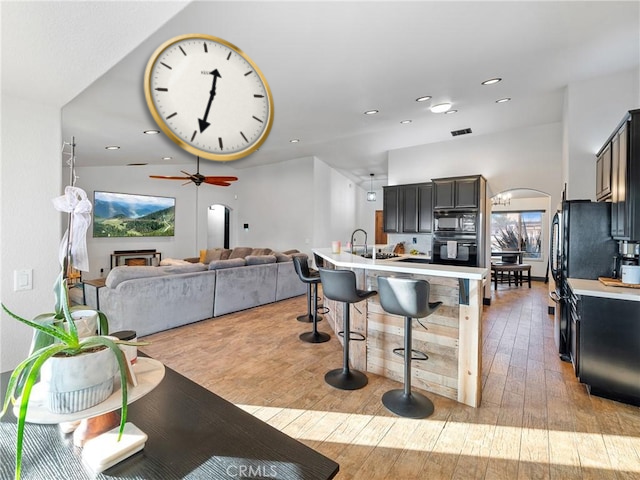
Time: **12:34**
